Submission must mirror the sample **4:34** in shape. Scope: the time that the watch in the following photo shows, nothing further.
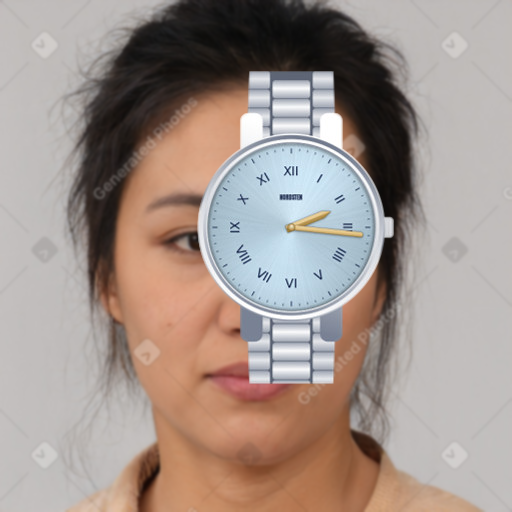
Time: **2:16**
